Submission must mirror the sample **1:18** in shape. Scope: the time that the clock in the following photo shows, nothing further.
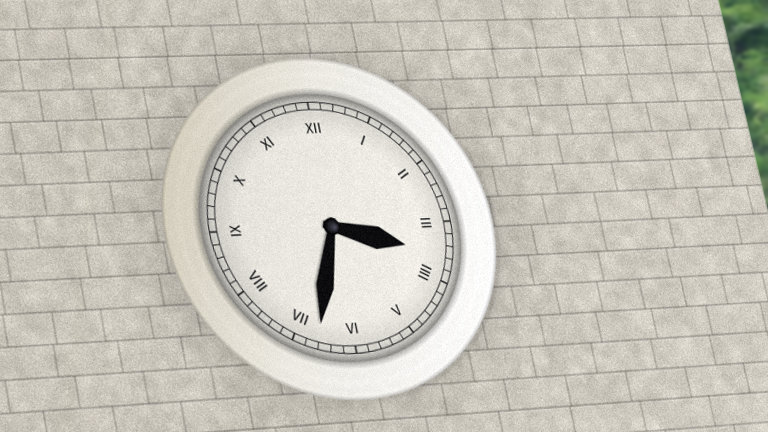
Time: **3:33**
